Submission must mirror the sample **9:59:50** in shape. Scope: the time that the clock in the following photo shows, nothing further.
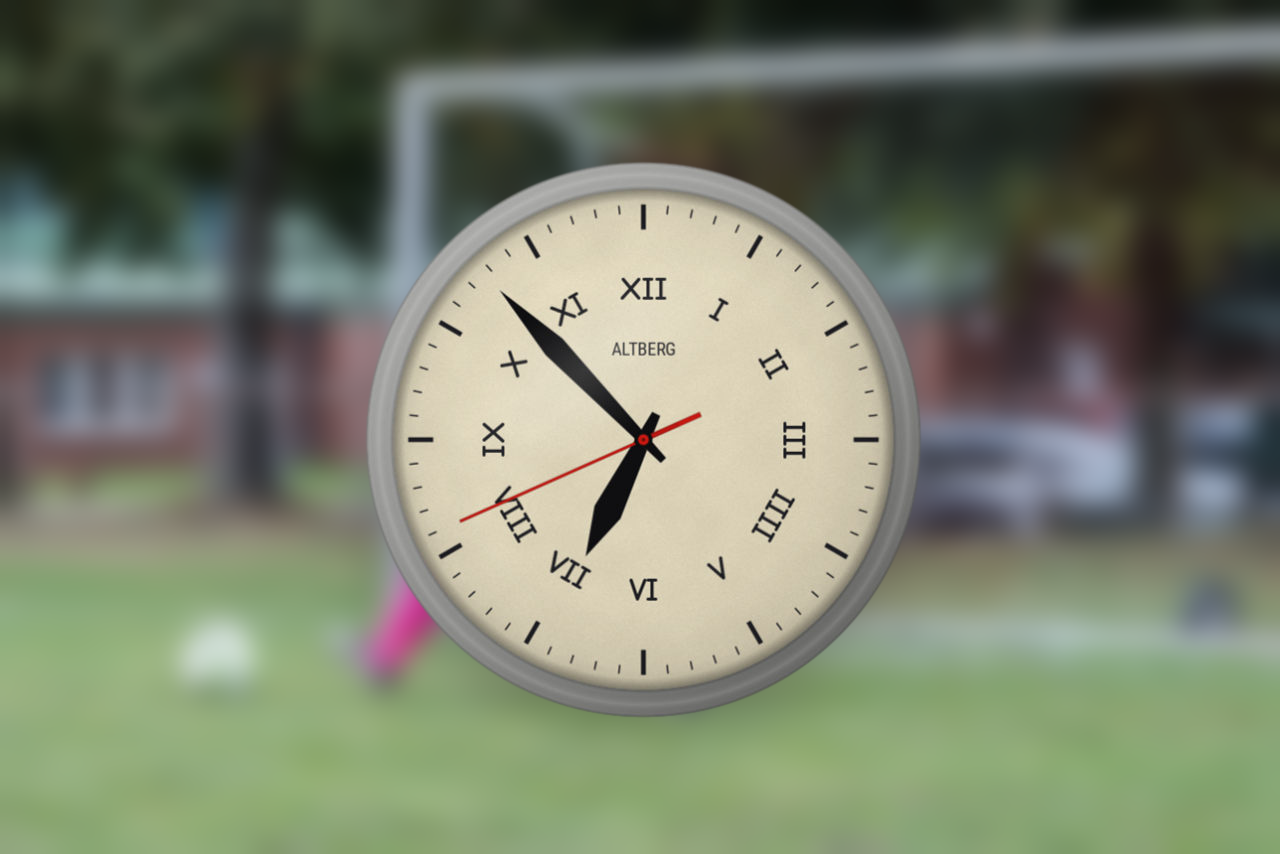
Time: **6:52:41**
